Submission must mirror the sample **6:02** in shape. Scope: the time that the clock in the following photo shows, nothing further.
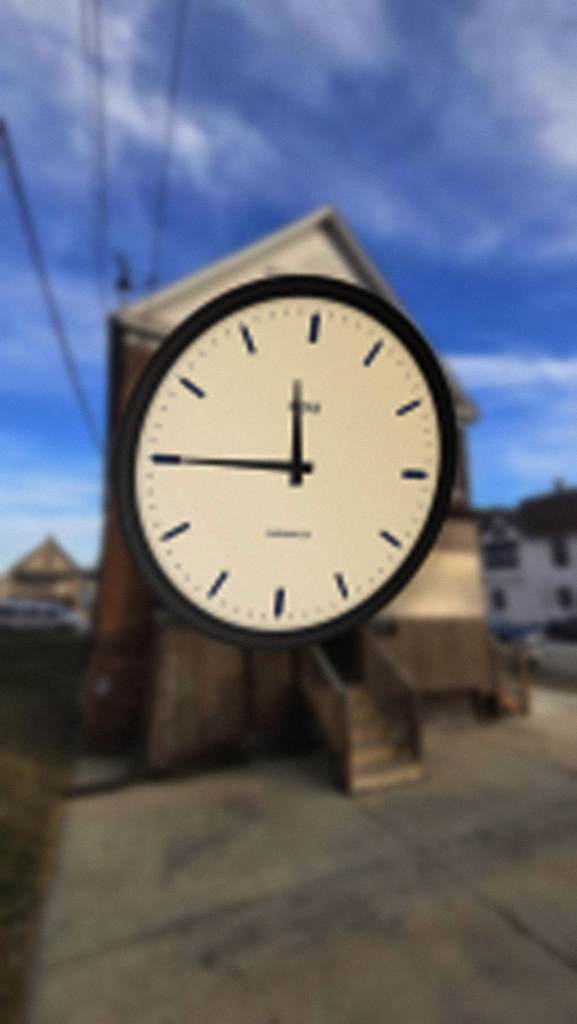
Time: **11:45**
